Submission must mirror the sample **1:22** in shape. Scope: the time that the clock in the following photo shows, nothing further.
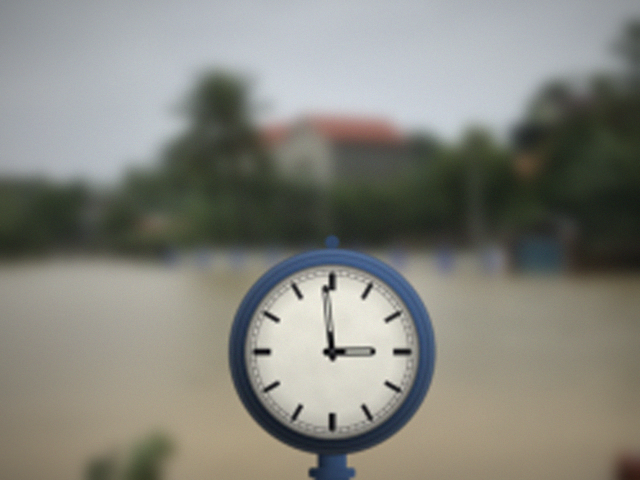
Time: **2:59**
